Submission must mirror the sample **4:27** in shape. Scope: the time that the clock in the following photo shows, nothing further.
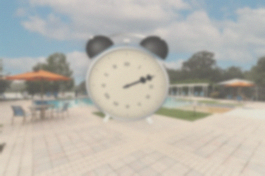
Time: **2:11**
